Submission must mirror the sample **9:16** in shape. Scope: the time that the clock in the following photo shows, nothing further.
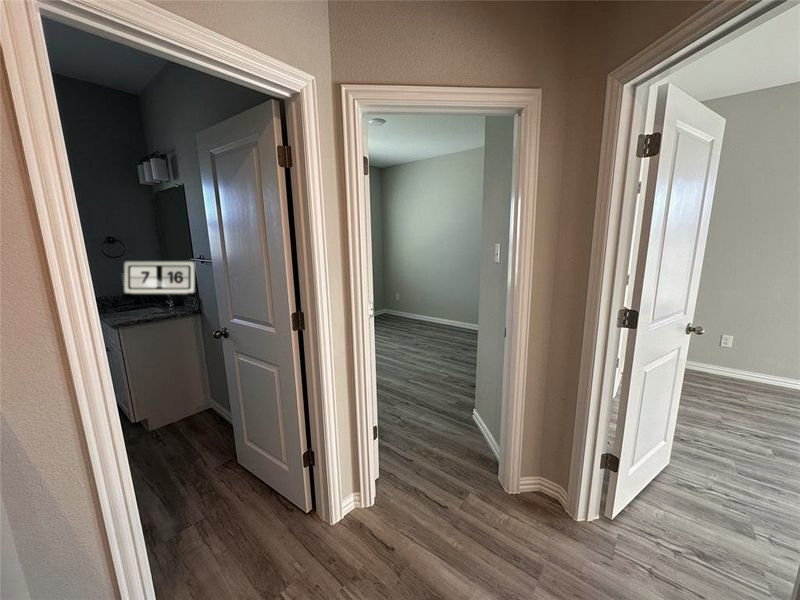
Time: **7:16**
